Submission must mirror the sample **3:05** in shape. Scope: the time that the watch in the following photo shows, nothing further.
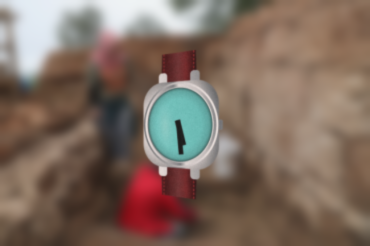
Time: **5:29**
